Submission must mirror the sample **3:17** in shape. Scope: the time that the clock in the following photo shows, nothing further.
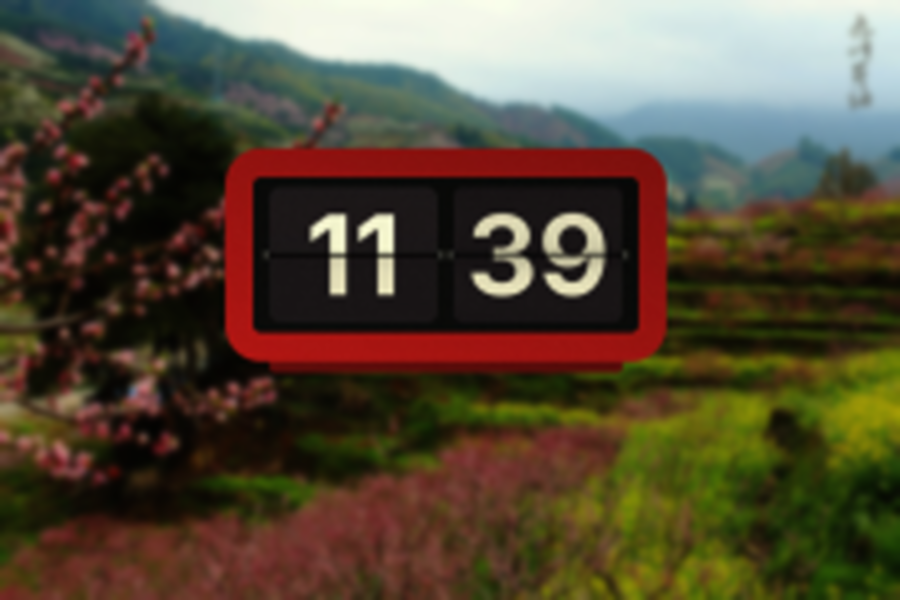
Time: **11:39**
